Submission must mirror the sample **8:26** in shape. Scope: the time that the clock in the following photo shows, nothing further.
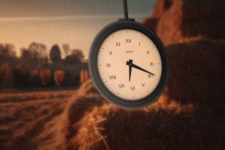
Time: **6:19**
